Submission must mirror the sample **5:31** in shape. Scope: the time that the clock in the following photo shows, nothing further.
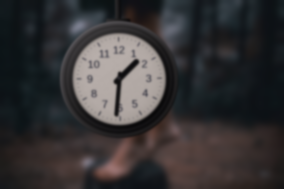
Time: **1:31**
